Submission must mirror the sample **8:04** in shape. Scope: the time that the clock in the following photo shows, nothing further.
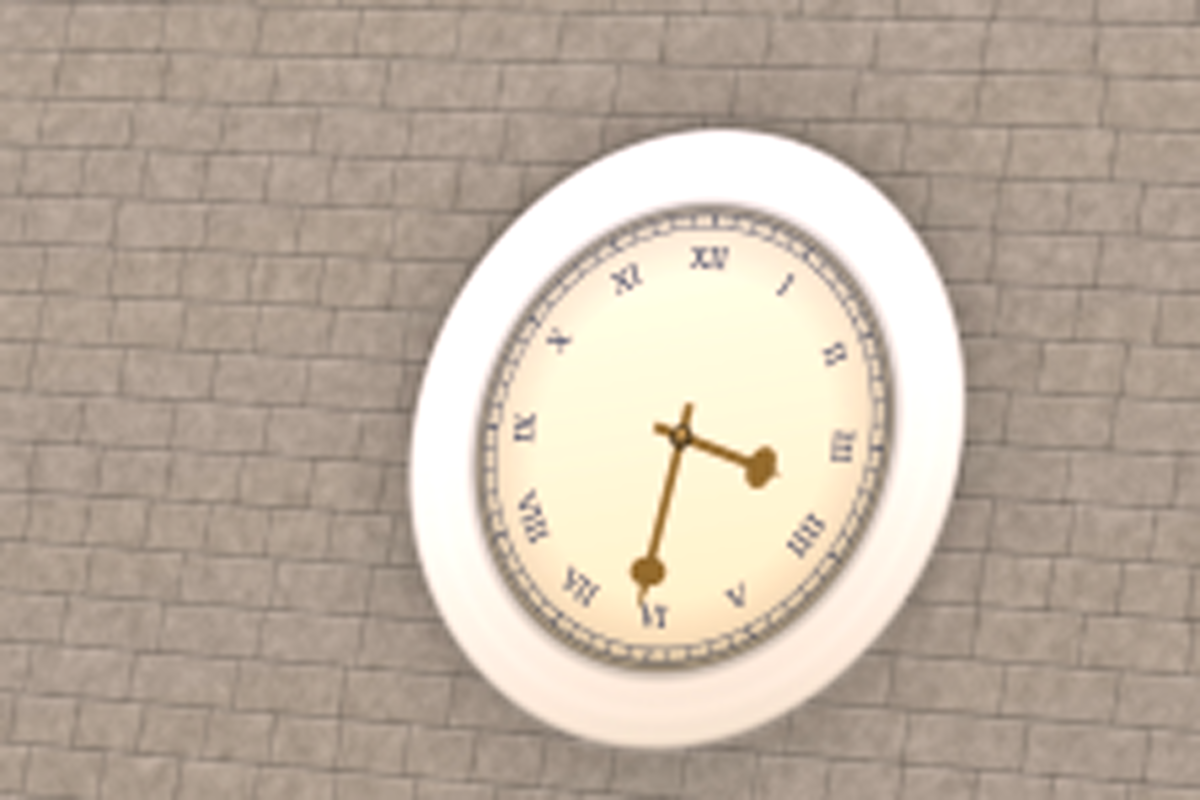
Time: **3:31**
